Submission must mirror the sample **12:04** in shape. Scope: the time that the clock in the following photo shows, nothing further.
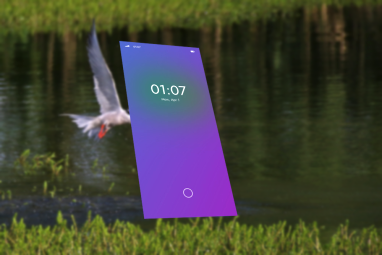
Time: **1:07**
